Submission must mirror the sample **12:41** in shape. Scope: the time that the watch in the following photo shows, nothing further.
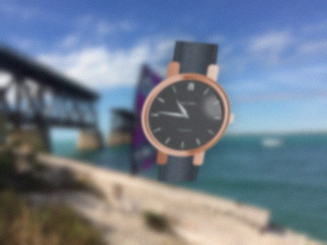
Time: **10:46**
